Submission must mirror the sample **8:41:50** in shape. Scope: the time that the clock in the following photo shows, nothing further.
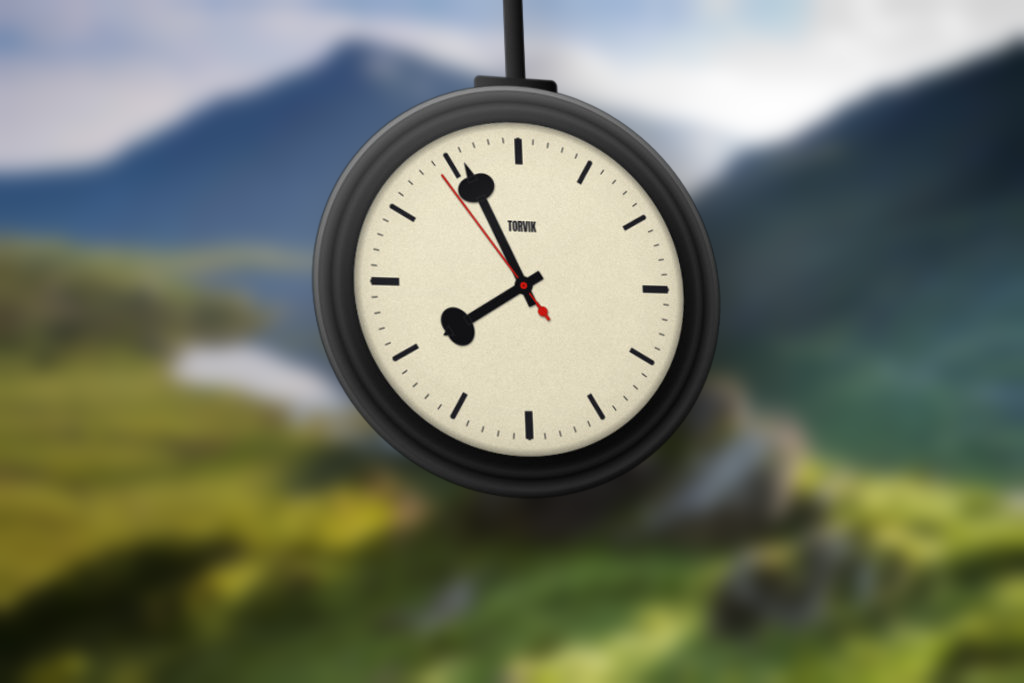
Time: **7:55:54**
